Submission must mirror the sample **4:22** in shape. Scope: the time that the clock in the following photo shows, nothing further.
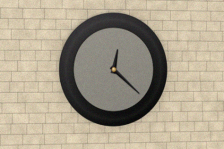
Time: **12:22**
